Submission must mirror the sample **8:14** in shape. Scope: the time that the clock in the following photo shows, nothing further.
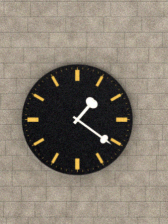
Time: **1:21**
